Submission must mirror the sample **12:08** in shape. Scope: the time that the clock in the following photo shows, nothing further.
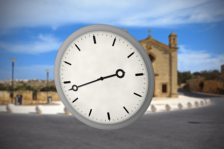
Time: **2:43**
